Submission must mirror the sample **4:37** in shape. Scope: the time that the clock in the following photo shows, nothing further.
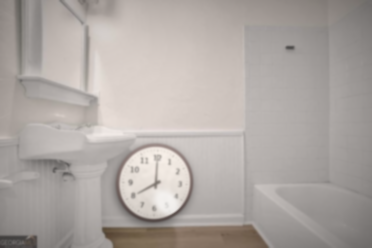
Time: **8:00**
